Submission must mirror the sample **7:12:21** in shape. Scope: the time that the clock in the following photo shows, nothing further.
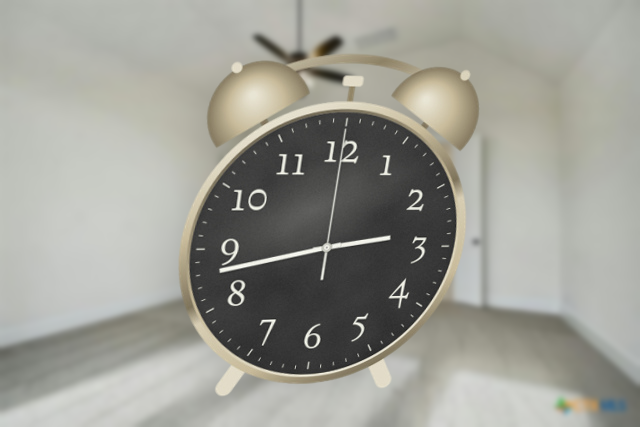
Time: **2:43:00**
